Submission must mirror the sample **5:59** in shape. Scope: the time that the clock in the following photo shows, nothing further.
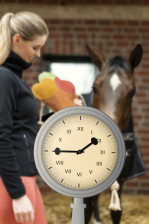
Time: **1:45**
